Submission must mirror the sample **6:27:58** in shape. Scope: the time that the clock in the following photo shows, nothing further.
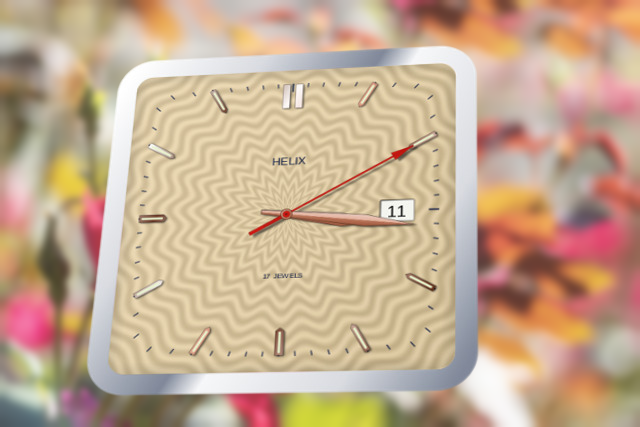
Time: **3:16:10**
